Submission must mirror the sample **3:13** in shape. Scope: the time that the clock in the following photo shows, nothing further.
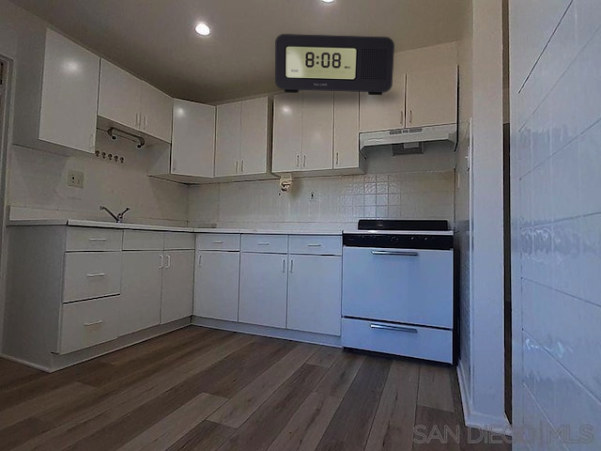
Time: **8:08**
